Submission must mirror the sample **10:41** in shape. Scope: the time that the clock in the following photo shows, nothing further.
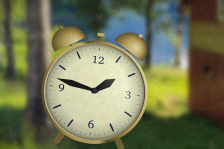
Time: **1:47**
